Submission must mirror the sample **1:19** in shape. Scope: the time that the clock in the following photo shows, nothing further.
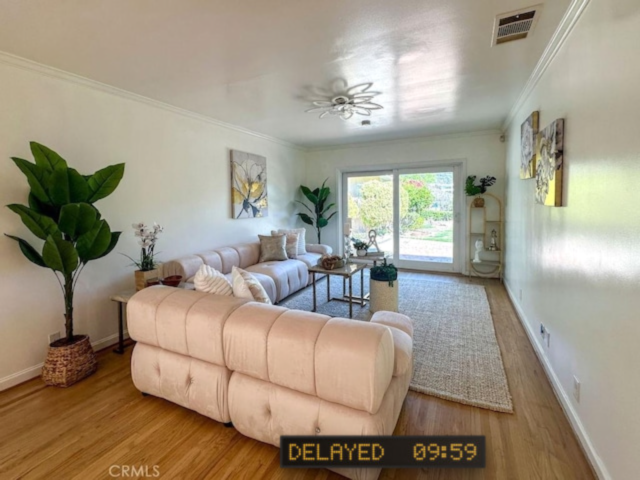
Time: **9:59**
